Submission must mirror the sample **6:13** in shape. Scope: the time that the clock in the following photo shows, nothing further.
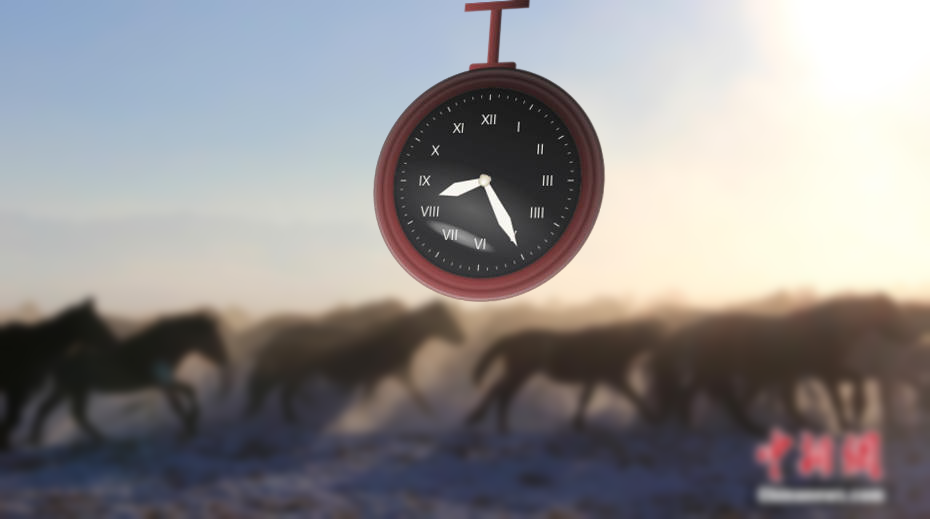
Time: **8:25**
